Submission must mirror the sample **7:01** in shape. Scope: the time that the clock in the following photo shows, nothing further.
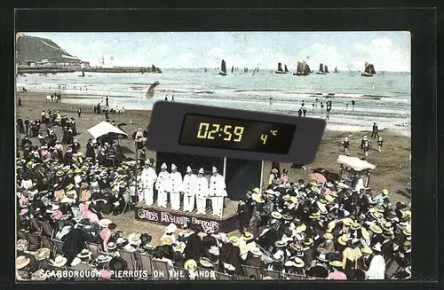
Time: **2:59**
